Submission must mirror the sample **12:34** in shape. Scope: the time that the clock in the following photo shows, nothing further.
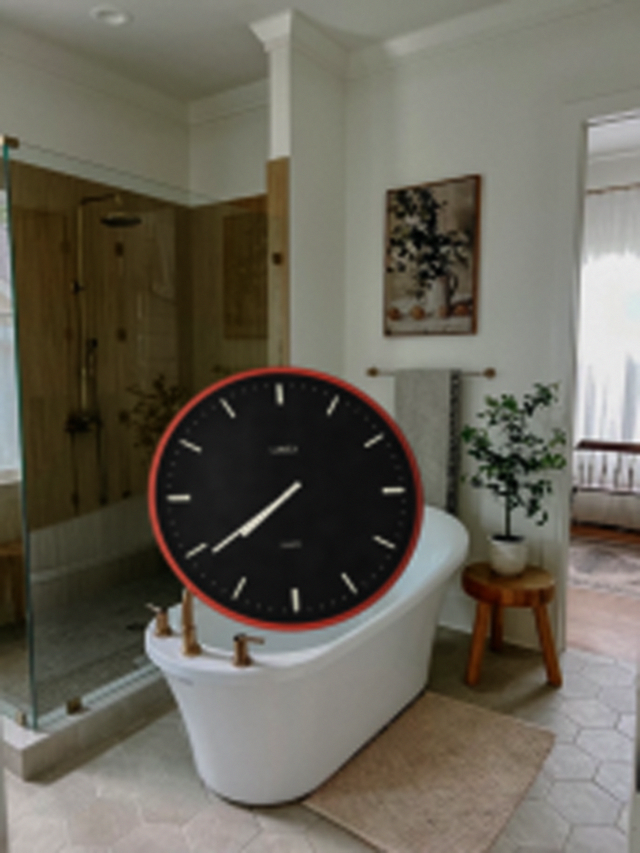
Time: **7:39**
